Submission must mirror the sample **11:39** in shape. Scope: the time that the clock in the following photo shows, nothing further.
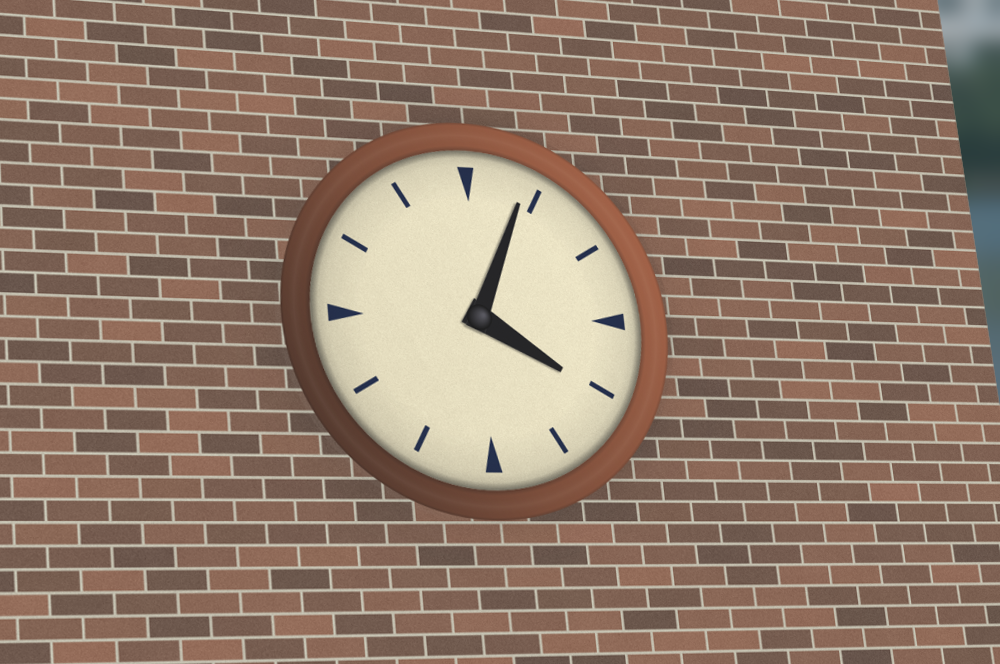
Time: **4:04**
